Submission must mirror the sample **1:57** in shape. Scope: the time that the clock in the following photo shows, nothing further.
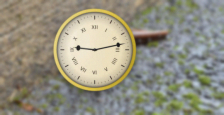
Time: **9:13**
